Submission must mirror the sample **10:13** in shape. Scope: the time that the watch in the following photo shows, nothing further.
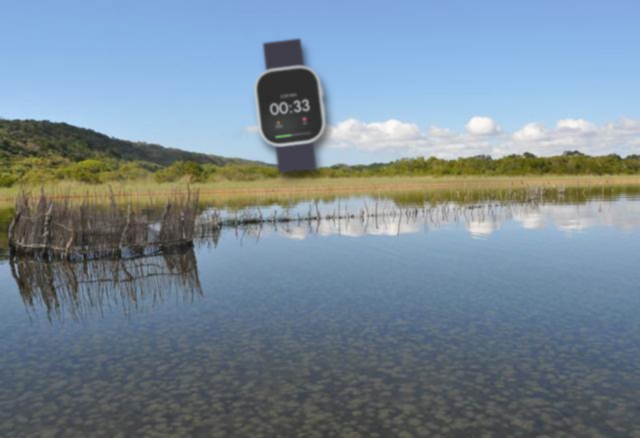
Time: **0:33**
